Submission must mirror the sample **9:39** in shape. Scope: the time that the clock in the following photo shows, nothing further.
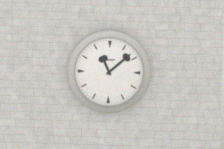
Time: **11:08**
